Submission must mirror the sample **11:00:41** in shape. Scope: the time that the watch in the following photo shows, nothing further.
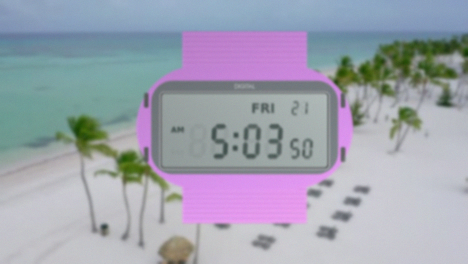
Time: **5:03:50**
